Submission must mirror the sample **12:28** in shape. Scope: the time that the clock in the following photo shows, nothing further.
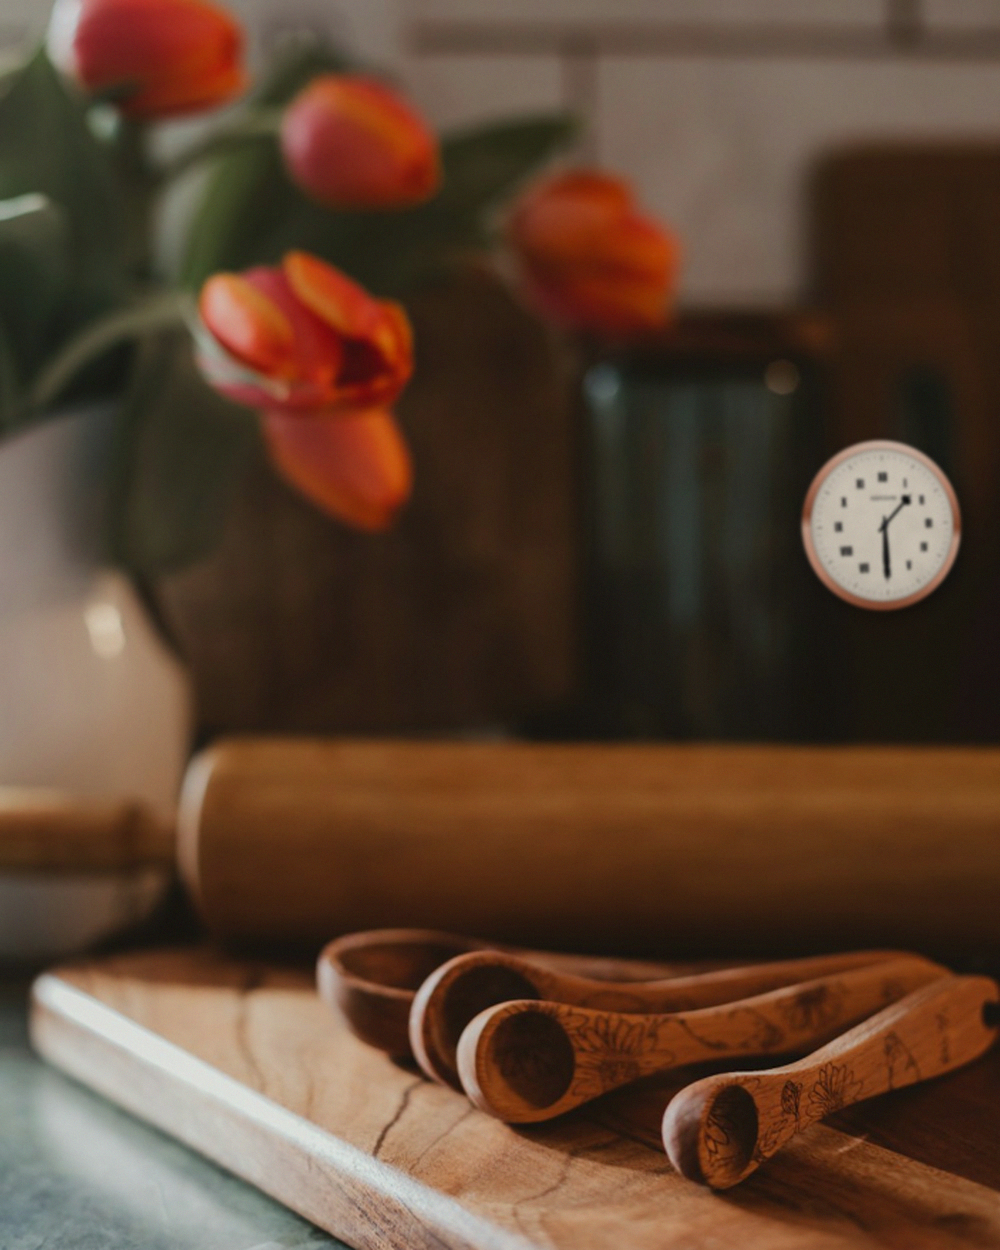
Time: **1:30**
